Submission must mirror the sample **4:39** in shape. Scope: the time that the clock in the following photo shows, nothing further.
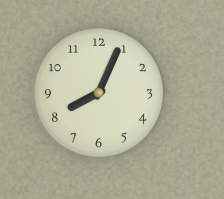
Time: **8:04**
